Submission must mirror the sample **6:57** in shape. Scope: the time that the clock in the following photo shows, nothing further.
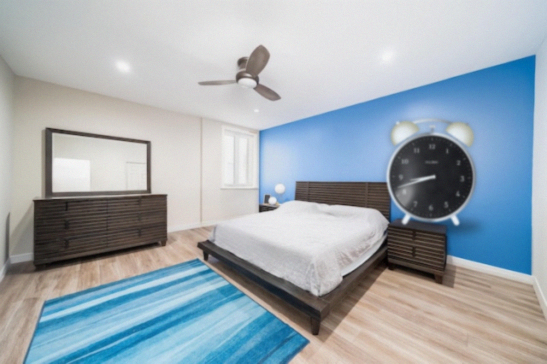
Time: **8:42**
